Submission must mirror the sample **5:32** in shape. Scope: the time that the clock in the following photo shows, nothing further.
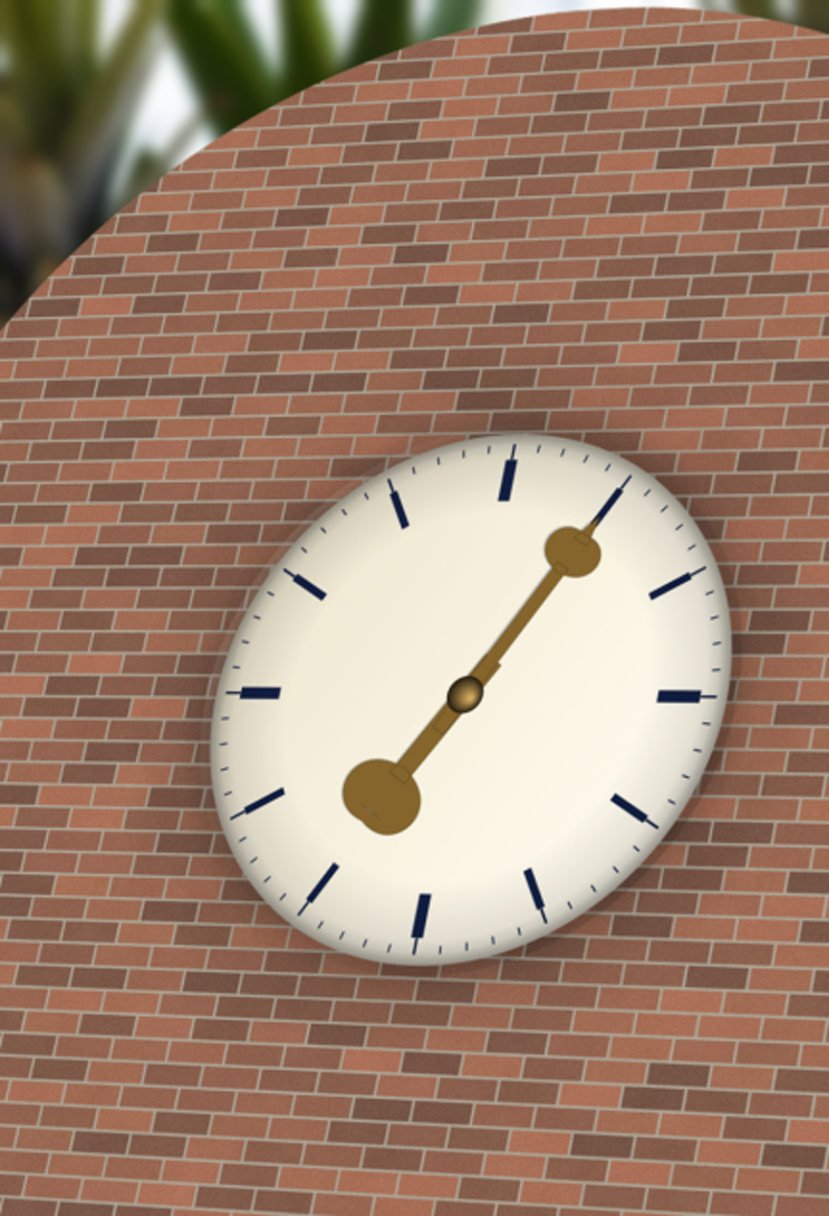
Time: **7:05**
